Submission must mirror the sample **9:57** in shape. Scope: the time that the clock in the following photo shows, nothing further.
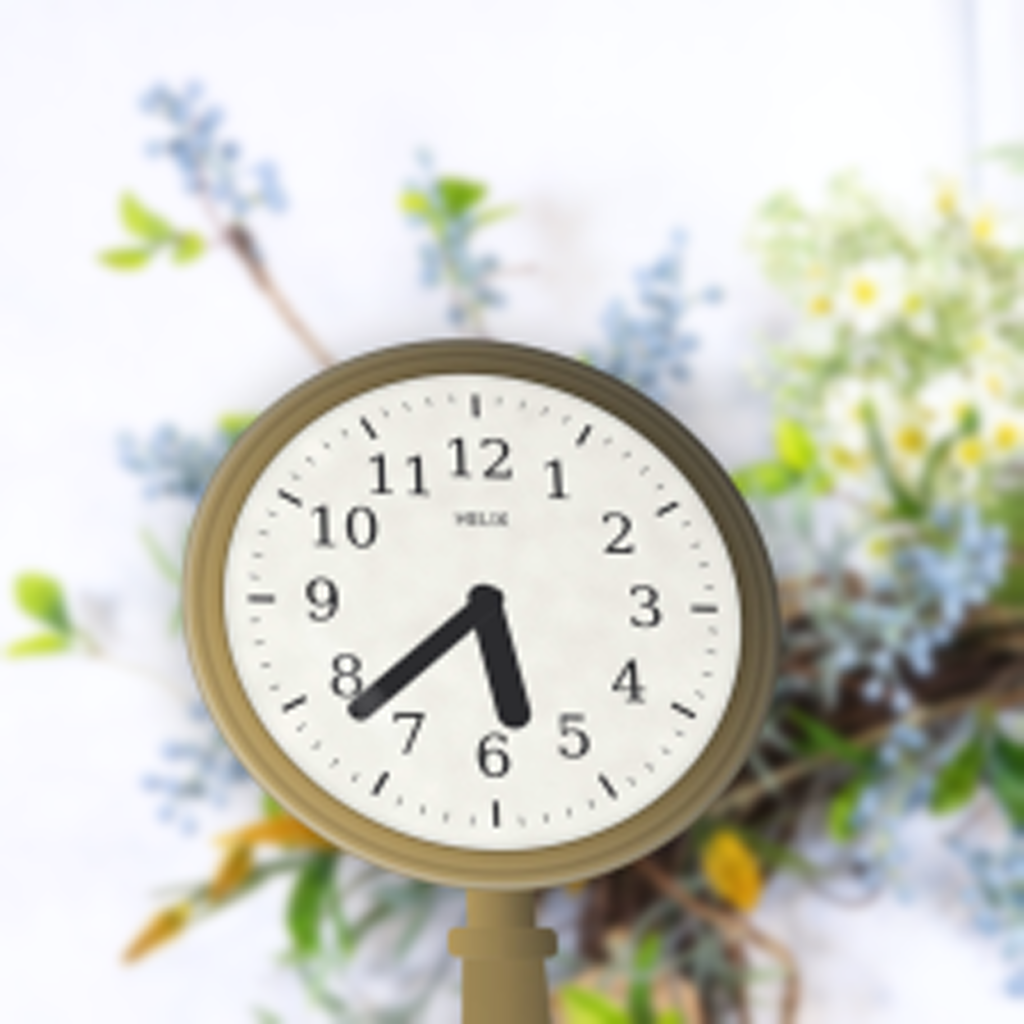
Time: **5:38**
